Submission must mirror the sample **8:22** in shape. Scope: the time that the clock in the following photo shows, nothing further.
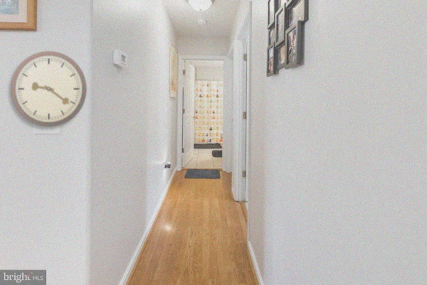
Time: **9:21**
